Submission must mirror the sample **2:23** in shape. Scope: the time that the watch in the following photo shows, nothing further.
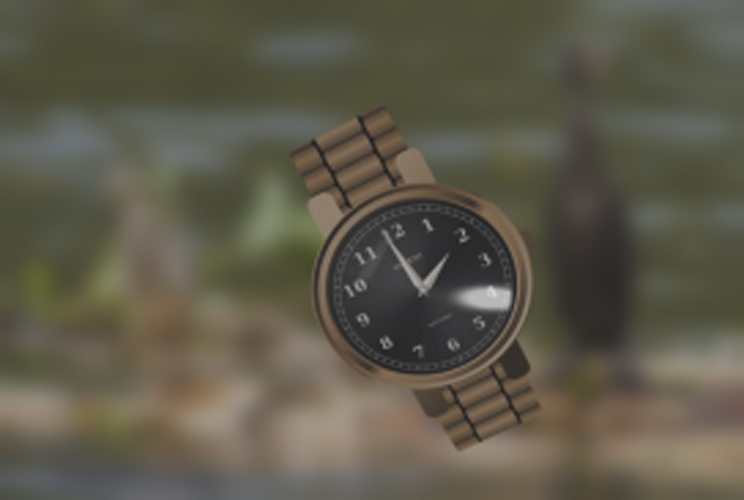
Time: **1:59**
